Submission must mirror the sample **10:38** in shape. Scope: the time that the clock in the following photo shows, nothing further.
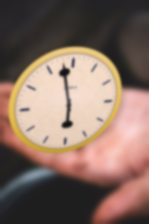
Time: **5:58**
